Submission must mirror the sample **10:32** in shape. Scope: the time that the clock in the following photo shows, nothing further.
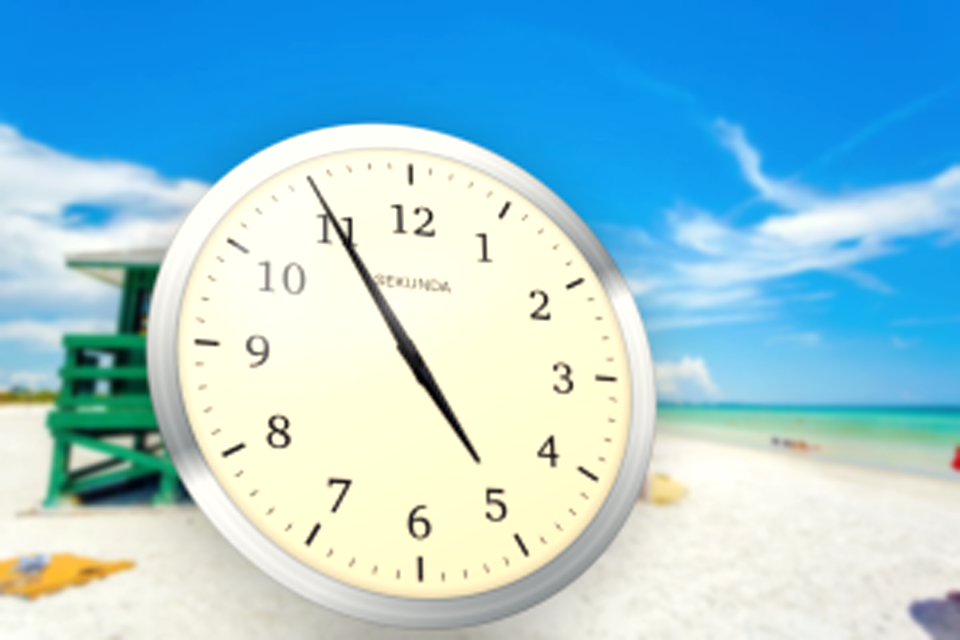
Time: **4:55**
